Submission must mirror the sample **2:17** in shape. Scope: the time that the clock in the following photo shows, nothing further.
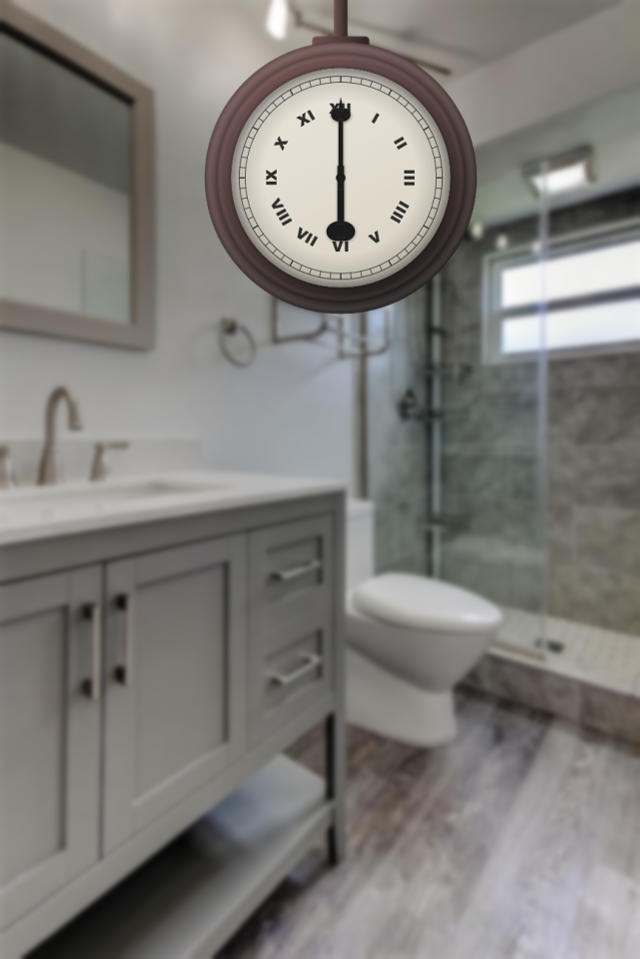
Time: **6:00**
